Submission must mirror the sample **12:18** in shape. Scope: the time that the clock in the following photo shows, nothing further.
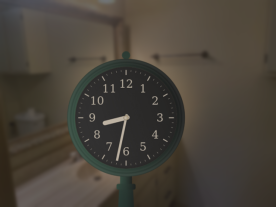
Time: **8:32**
